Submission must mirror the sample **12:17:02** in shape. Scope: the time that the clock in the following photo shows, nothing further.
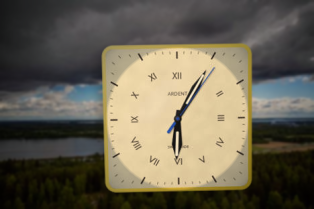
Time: **6:05:06**
